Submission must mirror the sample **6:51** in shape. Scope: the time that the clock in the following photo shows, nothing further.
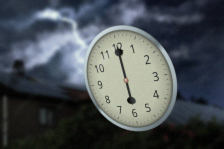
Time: **6:00**
